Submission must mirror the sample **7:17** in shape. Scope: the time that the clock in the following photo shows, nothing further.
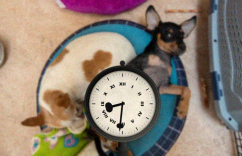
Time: **8:31**
